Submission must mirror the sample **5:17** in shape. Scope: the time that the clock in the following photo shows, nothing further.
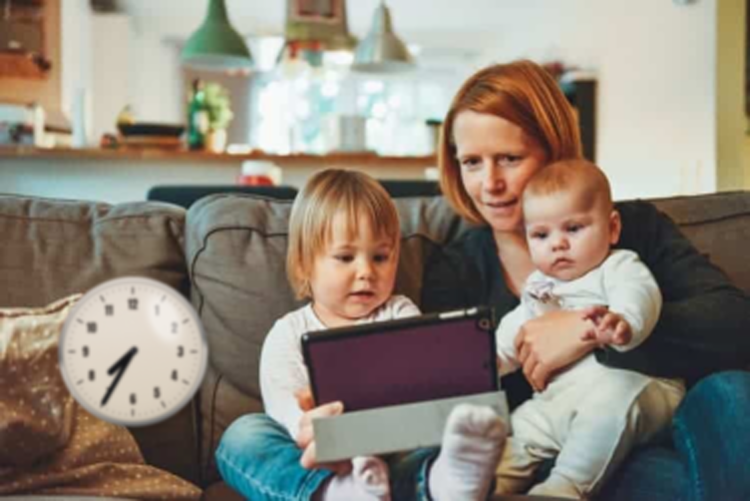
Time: **7:35**
